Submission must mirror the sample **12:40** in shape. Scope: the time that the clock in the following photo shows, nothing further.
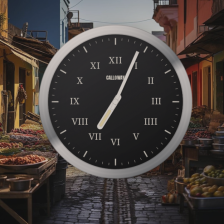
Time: **7:04**
